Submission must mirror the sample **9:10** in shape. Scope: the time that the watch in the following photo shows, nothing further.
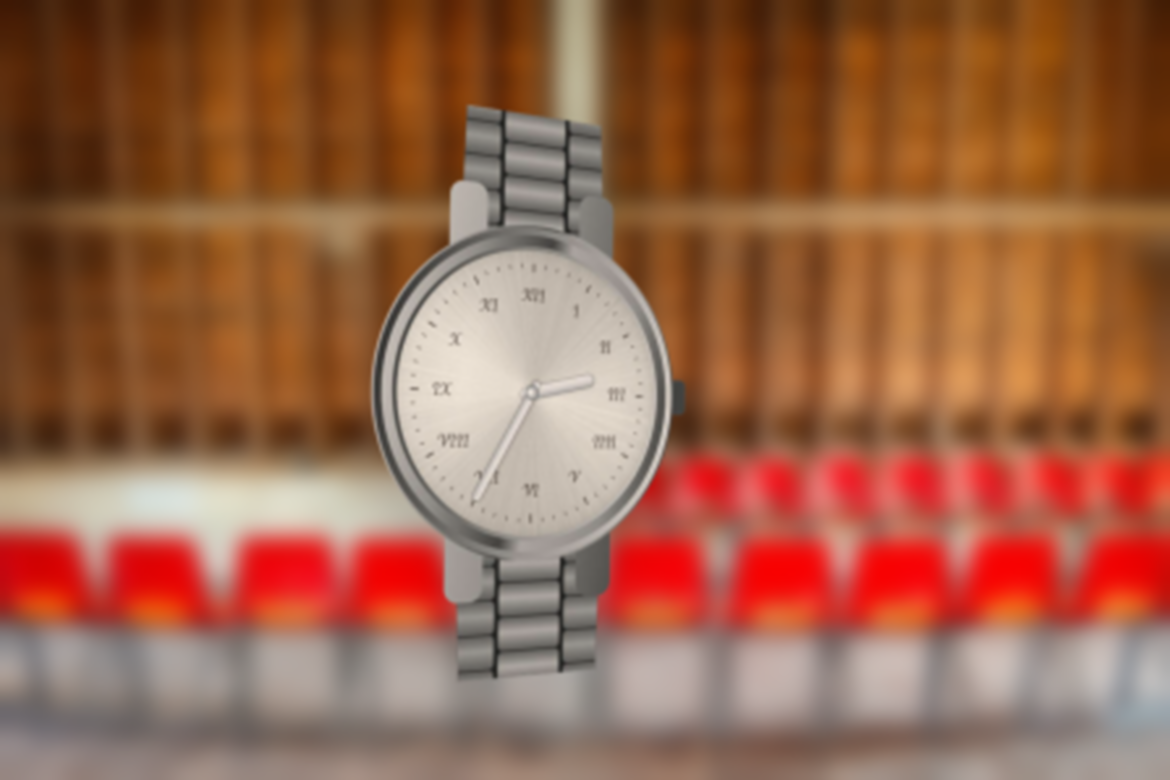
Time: **2:35**
